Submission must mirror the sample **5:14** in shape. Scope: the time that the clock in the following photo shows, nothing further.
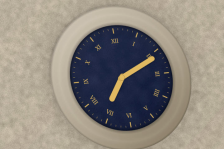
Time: **7:11**
